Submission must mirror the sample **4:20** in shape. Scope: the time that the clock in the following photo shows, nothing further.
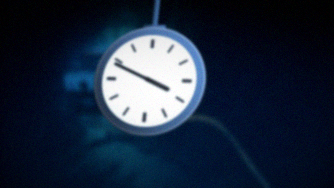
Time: **3:49**
